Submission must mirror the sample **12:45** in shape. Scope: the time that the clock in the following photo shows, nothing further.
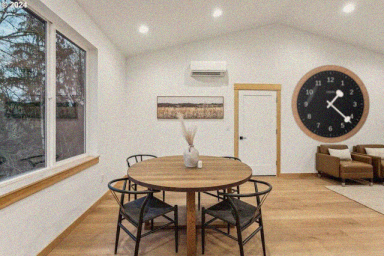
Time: **1:22**
